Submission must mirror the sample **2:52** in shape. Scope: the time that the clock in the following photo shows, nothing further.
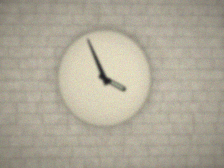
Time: **3:56**
